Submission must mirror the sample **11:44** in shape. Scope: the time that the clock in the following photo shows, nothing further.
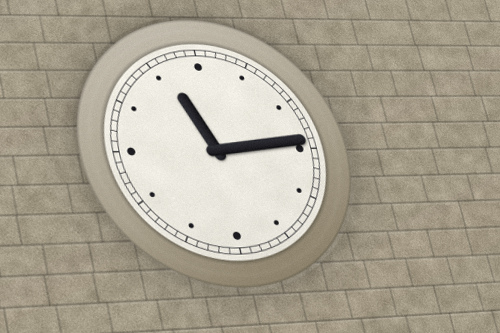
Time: **11:14**
